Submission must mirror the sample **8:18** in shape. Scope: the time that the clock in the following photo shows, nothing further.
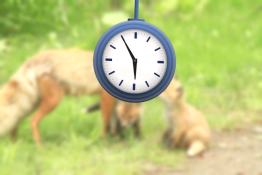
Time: **5:55**
